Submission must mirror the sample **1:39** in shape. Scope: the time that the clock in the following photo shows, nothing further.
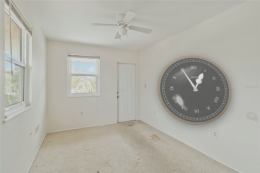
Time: **12:55**
